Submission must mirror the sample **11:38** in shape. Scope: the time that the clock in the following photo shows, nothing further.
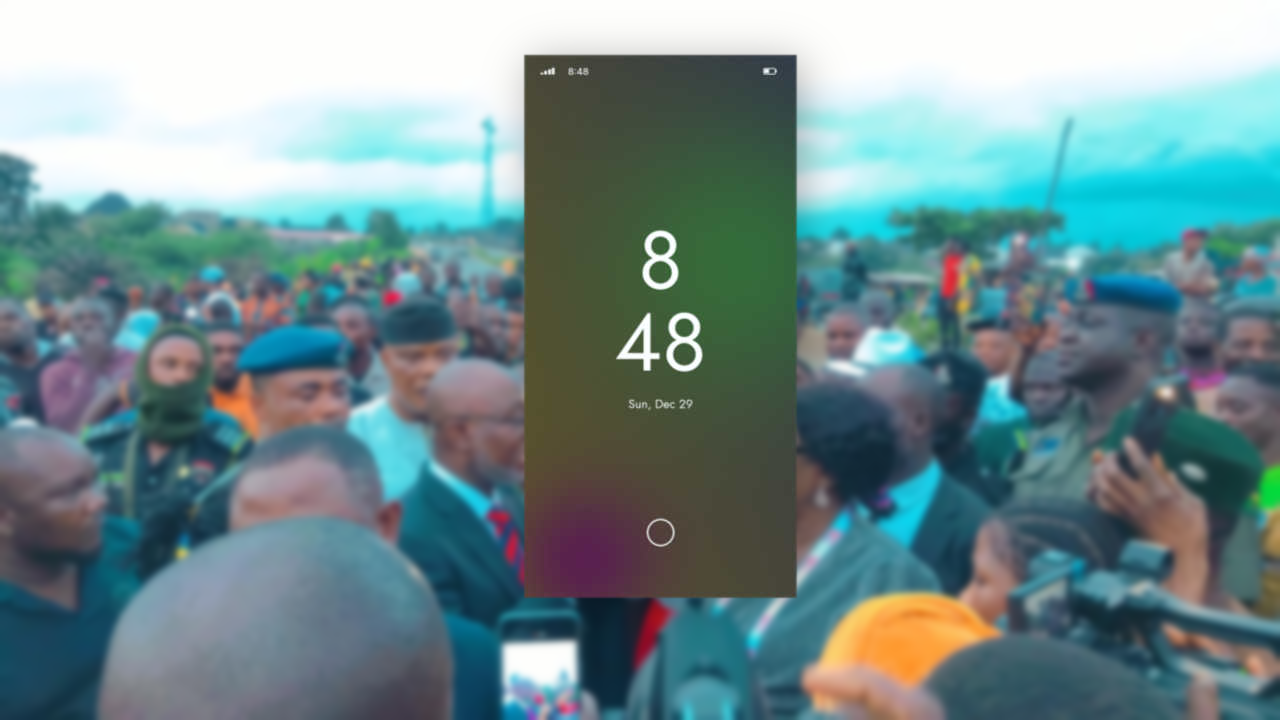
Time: **8:48**
